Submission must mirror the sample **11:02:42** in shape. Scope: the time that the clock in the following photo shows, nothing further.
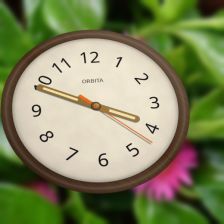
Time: **3:49:22**
